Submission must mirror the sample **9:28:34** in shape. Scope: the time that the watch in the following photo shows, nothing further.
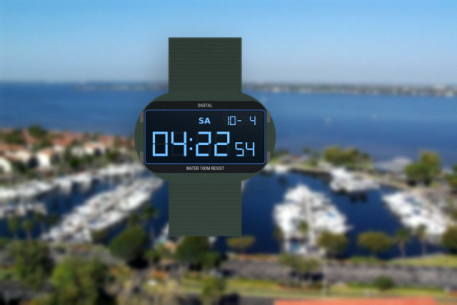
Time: **4:22:54**
